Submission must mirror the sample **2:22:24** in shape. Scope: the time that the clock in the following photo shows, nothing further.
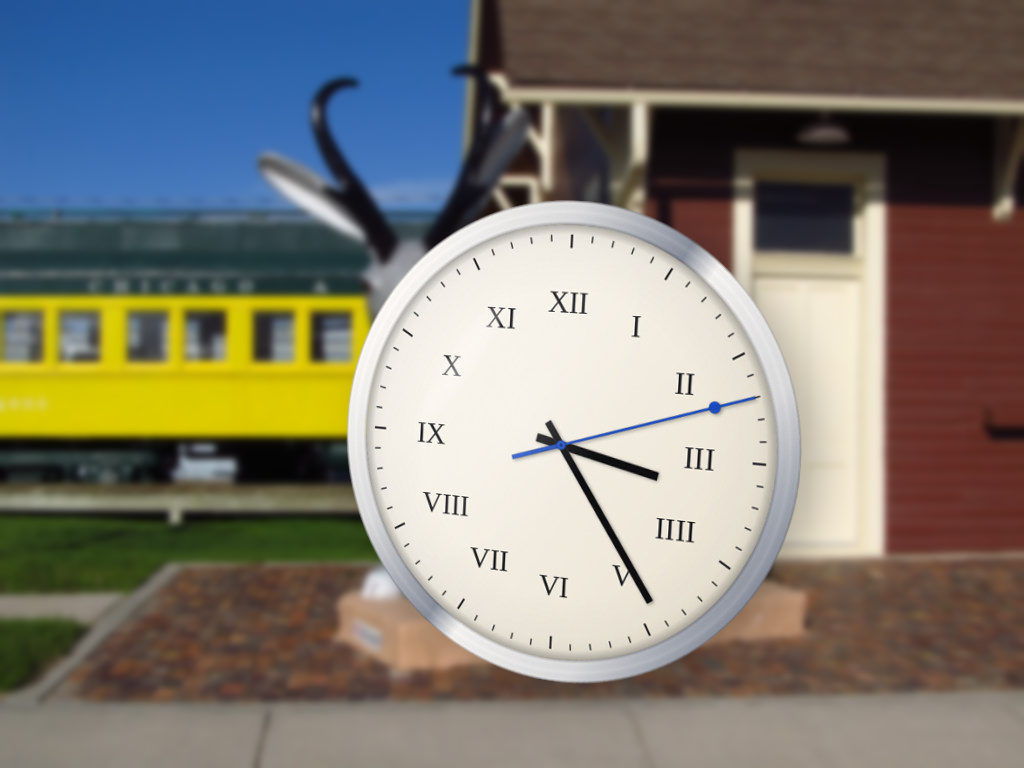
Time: **3:24:12**
